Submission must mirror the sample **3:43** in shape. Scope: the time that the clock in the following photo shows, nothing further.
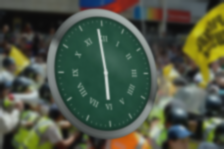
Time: **5:59**
